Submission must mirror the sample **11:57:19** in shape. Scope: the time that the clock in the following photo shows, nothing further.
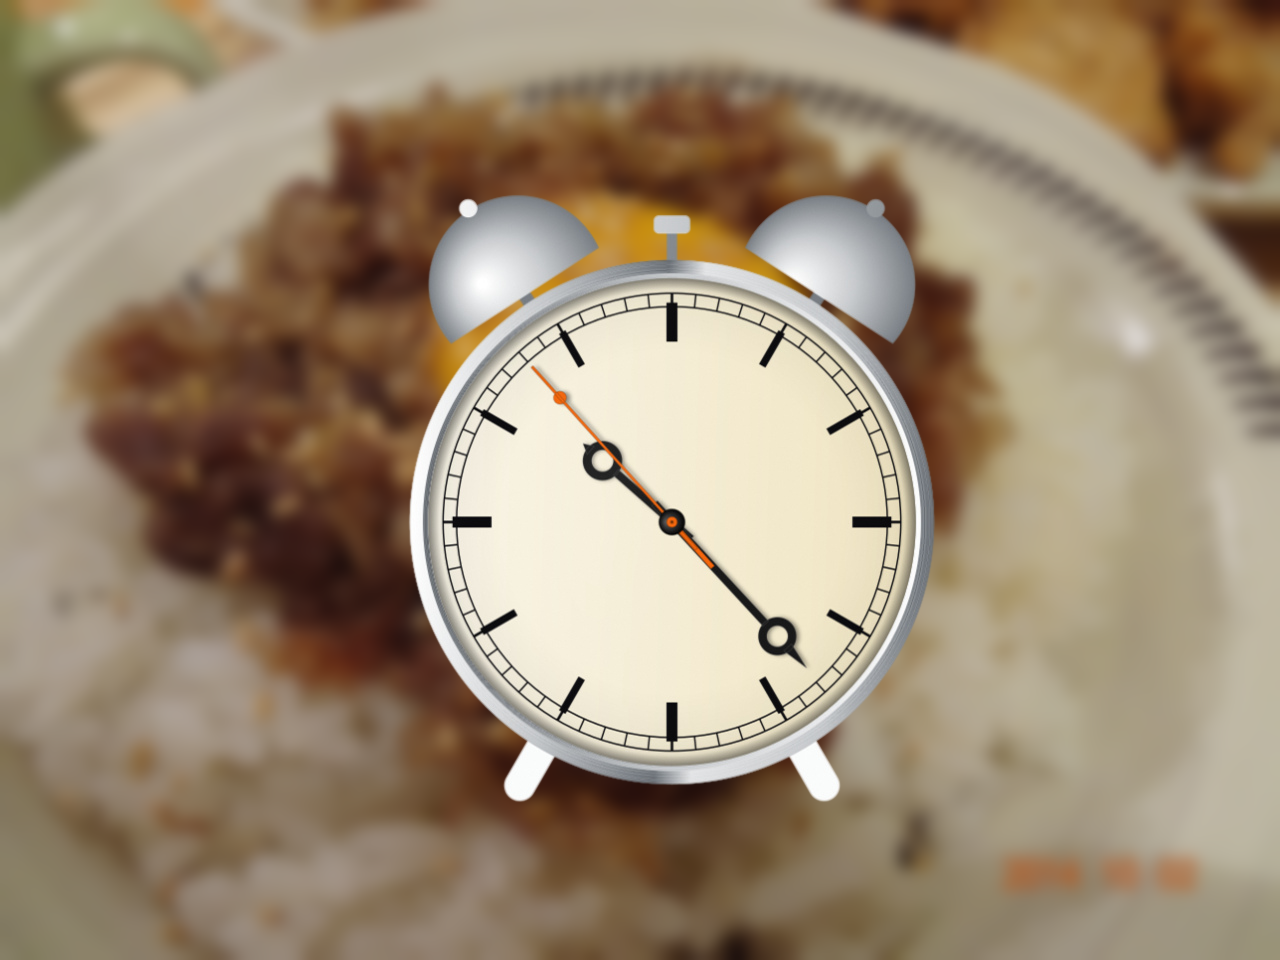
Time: **10:22:53**
